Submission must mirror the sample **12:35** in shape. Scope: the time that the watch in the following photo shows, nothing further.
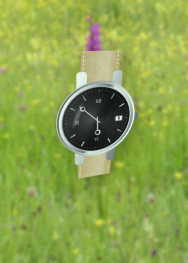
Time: **5:52**
